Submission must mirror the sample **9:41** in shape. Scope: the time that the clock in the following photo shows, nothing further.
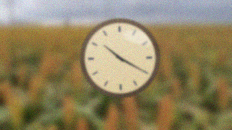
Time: **10:20**
